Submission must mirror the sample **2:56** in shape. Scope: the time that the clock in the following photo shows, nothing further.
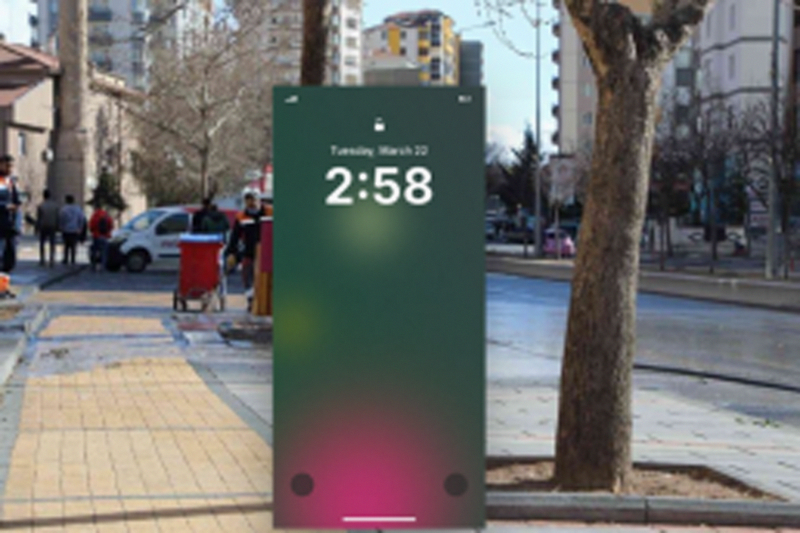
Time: **2:58**
